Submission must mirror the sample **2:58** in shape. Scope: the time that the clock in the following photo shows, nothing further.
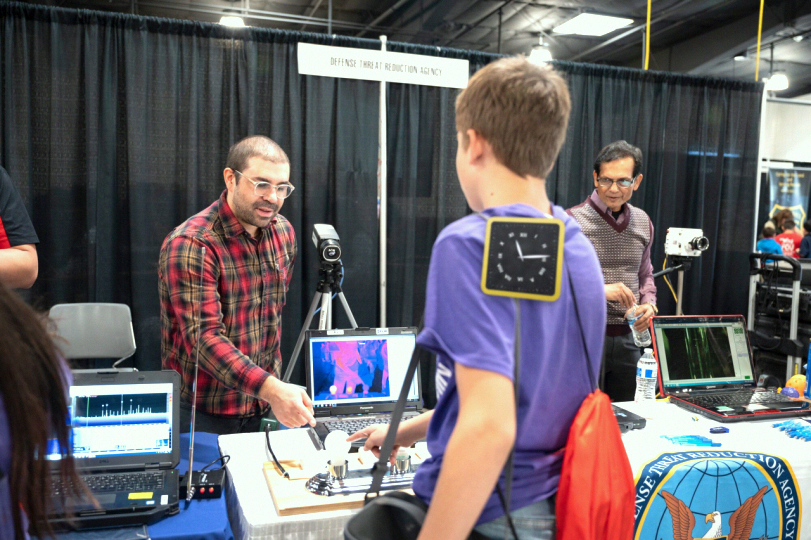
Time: **11:14**
